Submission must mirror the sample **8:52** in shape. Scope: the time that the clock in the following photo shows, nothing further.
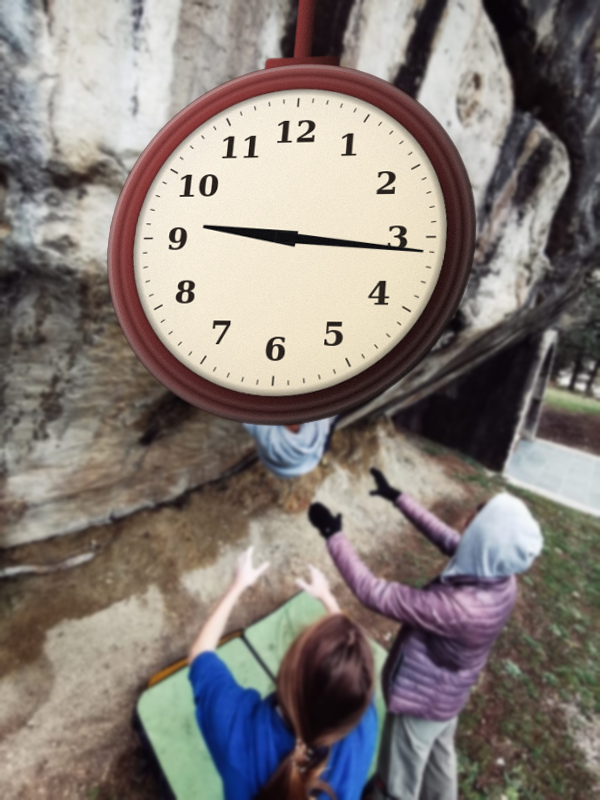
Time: **9:16**
